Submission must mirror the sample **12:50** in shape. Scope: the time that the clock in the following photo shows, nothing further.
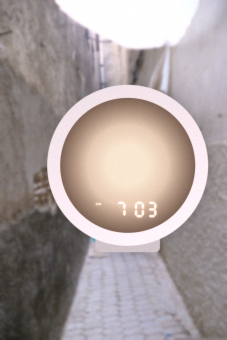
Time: **7:03**
